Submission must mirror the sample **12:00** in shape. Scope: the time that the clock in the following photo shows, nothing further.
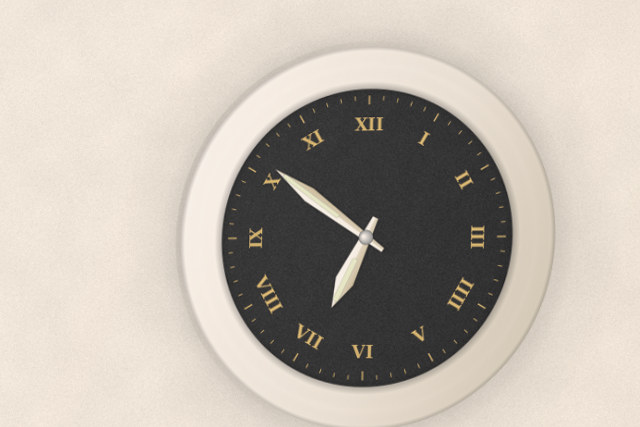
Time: **6:51**
